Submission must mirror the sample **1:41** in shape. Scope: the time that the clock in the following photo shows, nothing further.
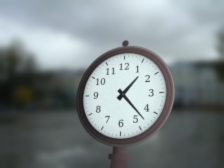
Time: **1:23**
